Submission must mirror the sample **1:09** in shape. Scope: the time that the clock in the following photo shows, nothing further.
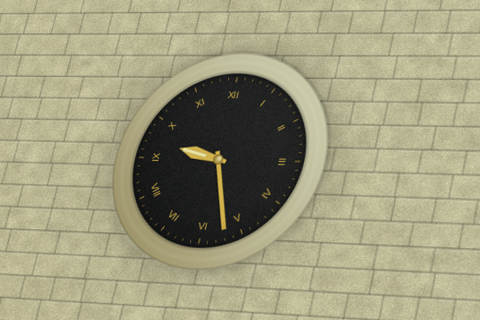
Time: **9:27**
